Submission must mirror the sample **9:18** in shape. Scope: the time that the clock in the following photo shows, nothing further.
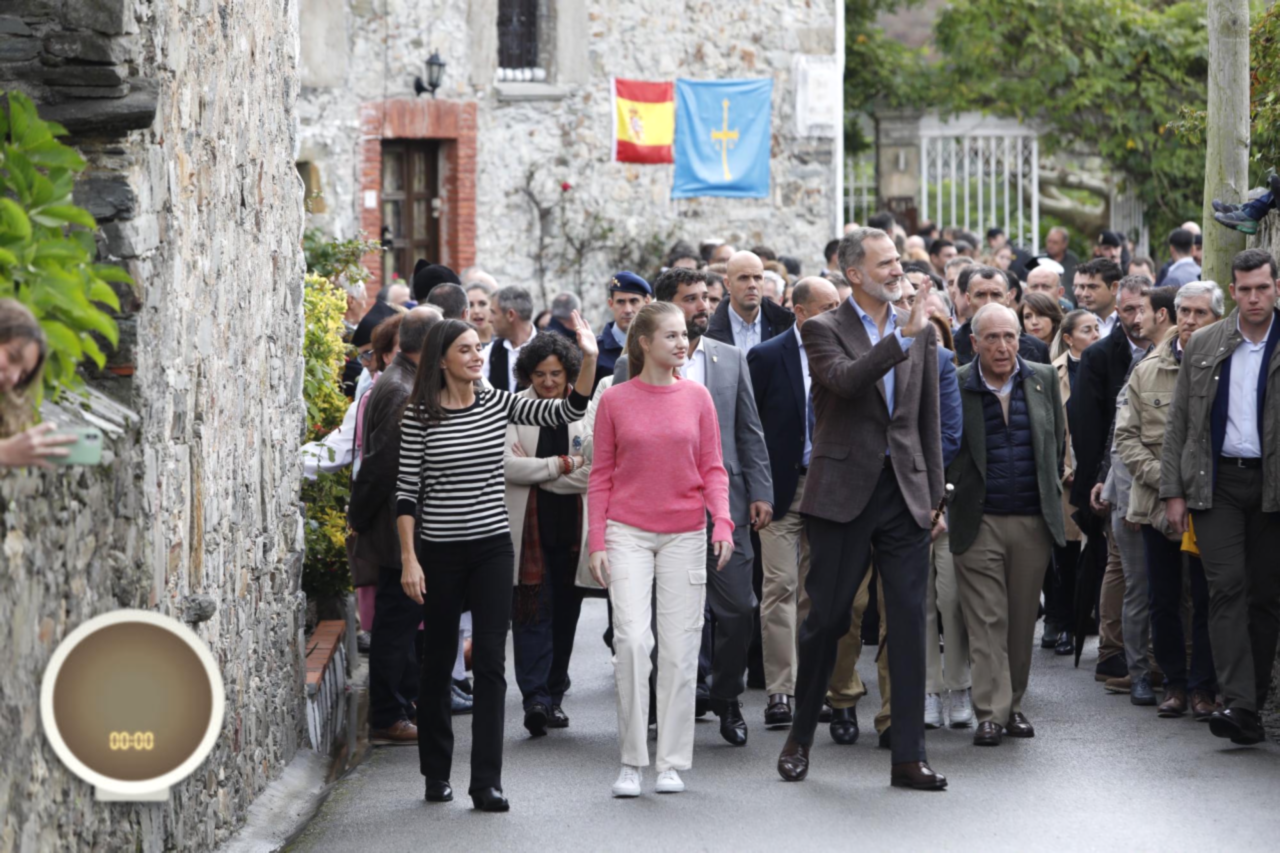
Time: **0:00**
